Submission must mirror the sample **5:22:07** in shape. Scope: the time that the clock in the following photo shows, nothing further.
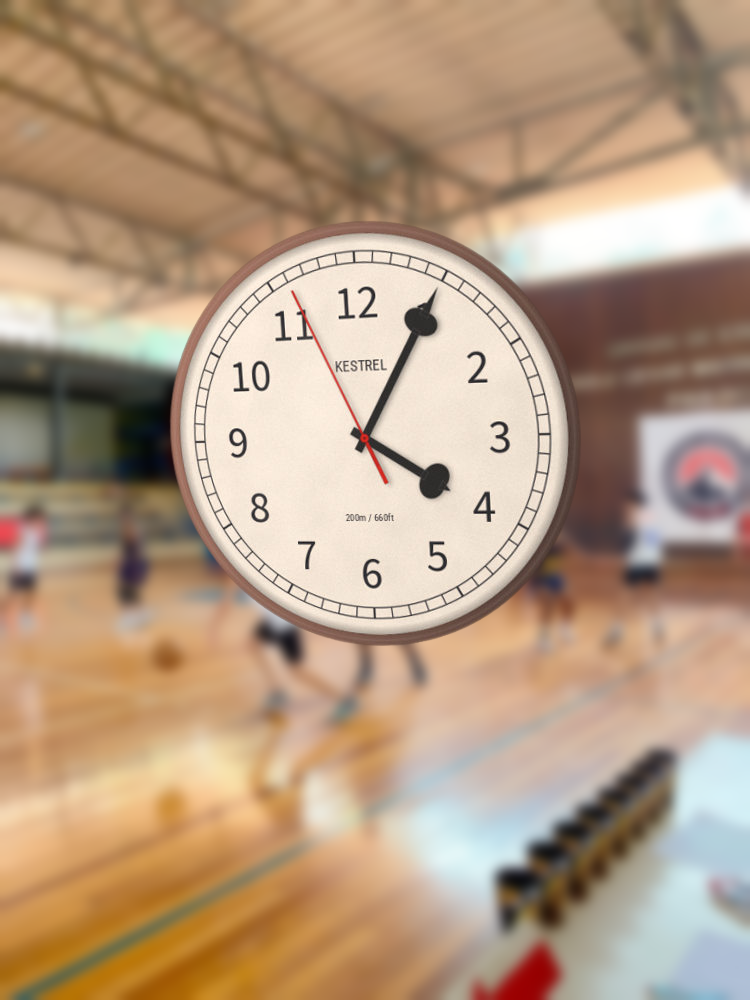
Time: **4:04:56**
